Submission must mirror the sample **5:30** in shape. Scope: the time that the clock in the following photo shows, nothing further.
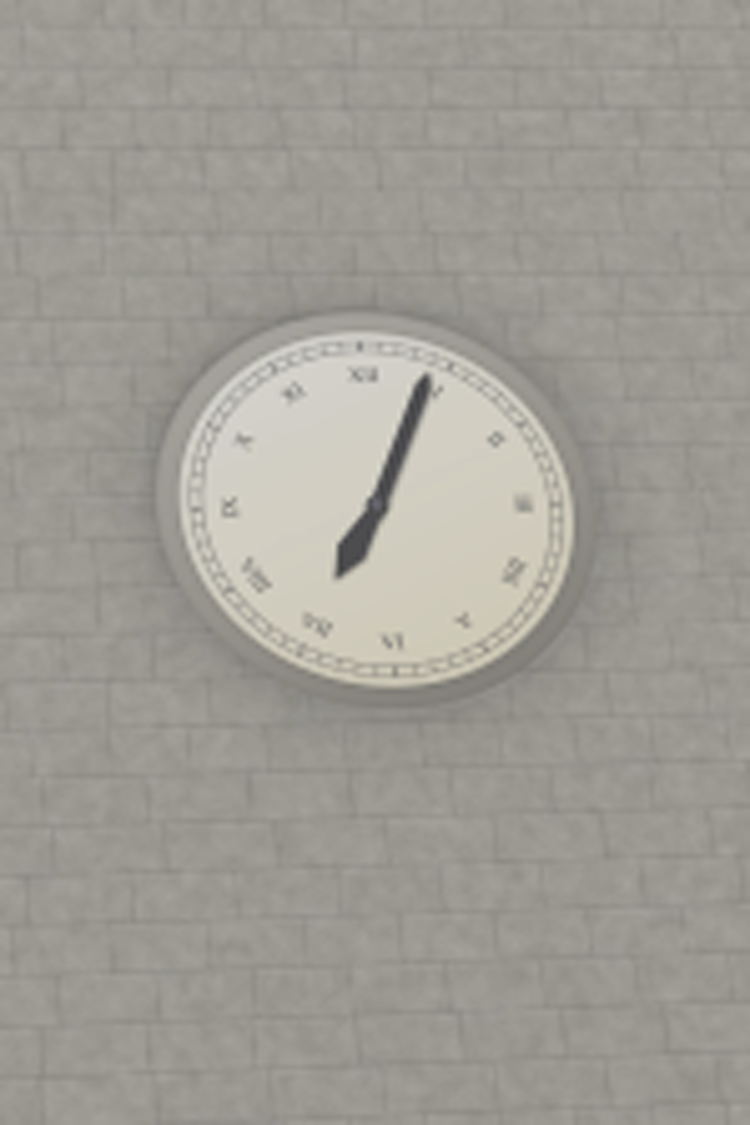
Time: **7:04**
